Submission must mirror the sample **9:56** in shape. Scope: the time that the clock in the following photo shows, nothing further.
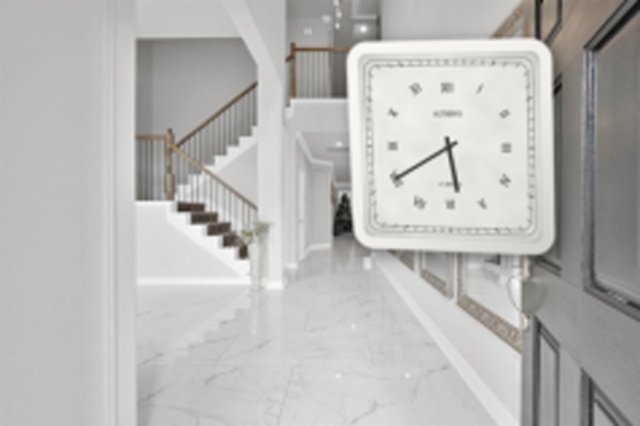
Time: **5:40**
